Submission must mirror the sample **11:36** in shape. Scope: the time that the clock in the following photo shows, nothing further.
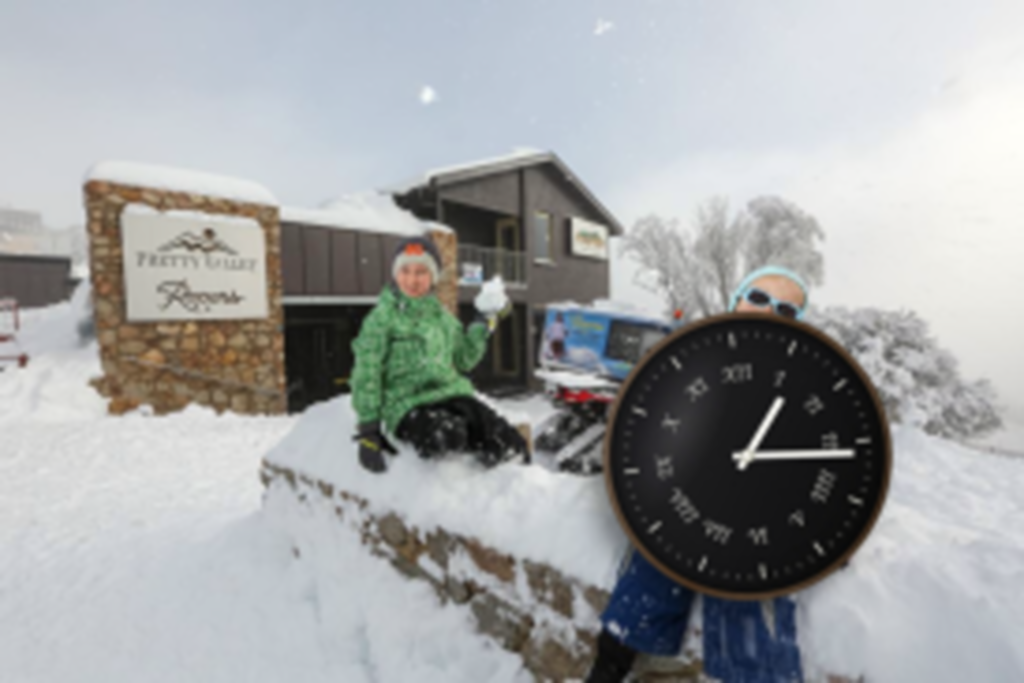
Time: **1:16**
